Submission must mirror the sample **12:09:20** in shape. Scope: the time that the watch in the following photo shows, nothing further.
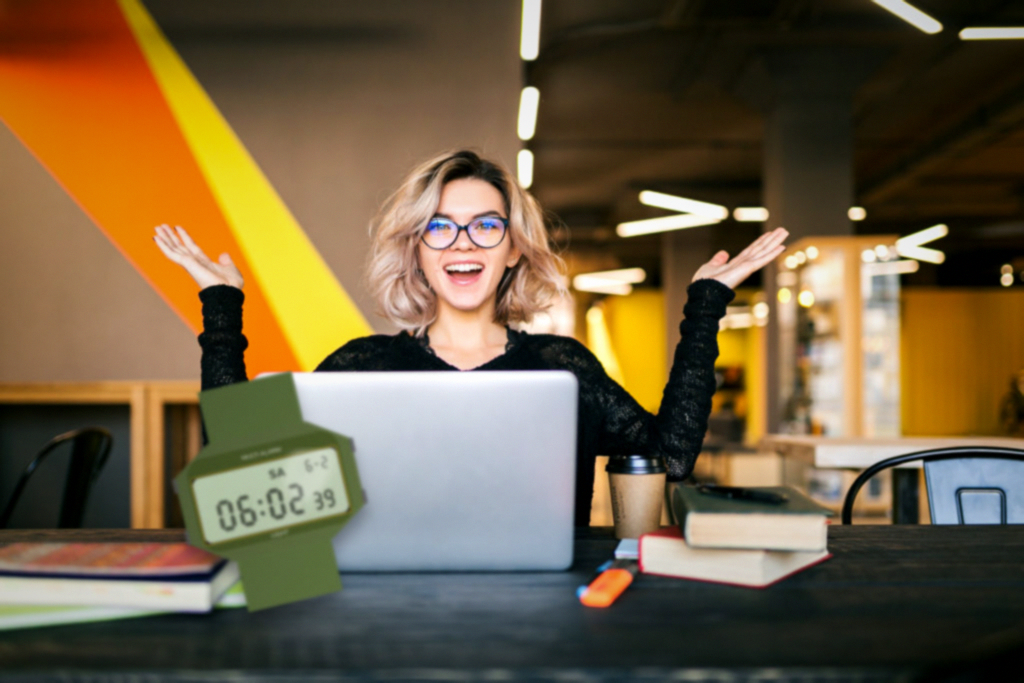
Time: **6:02:39**
